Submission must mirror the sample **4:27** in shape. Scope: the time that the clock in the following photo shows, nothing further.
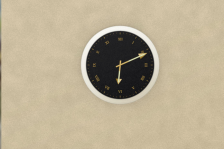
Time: **6:11**
